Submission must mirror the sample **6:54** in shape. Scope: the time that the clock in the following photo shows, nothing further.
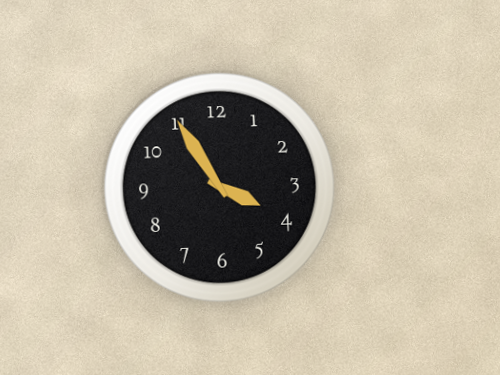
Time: **3:55**
